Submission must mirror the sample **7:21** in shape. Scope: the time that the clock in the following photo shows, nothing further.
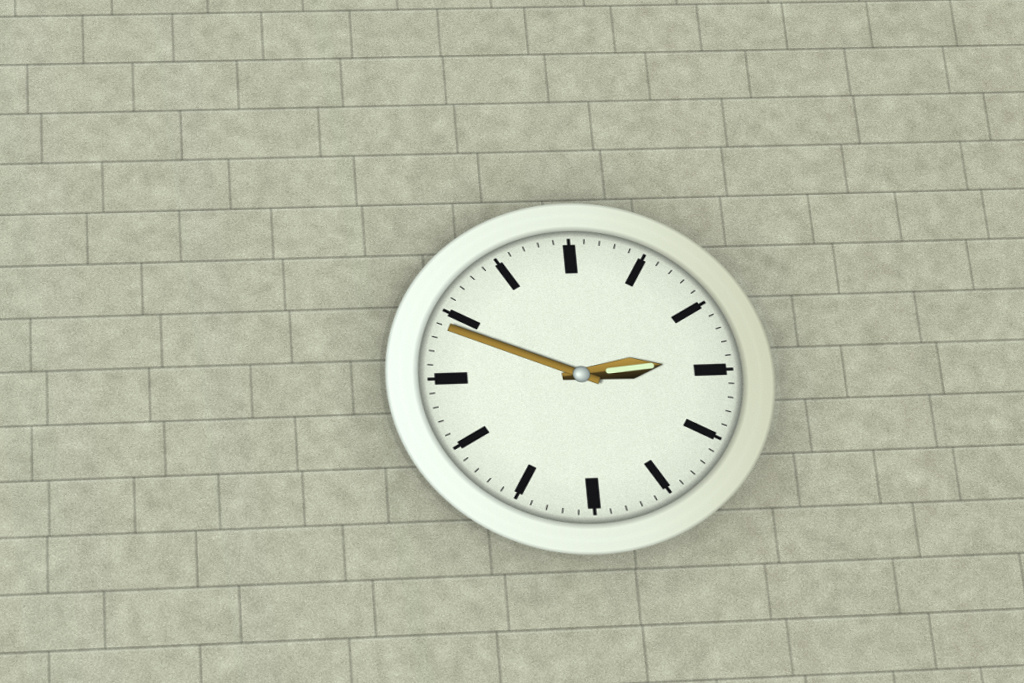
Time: **2:49**
